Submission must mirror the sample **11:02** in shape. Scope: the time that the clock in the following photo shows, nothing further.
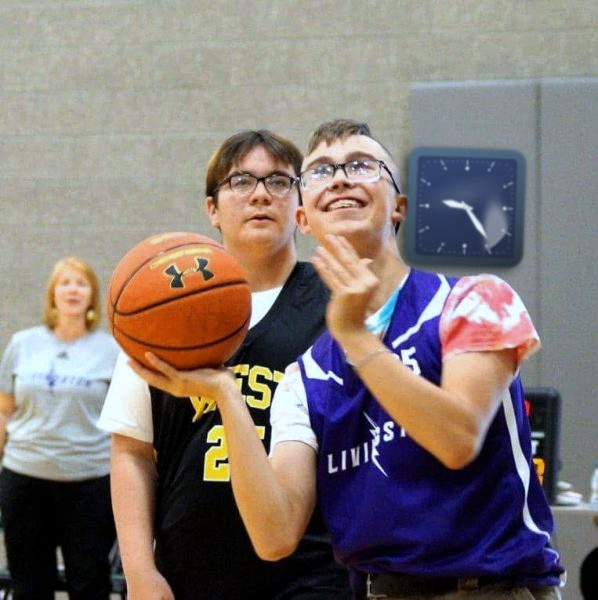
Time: **9:24**
